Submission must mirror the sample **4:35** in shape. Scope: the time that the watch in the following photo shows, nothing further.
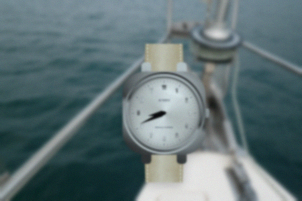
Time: **8:41**
